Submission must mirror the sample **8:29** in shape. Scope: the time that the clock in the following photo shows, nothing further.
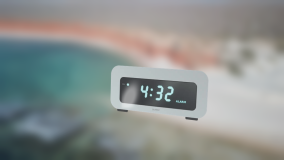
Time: **4:32**
